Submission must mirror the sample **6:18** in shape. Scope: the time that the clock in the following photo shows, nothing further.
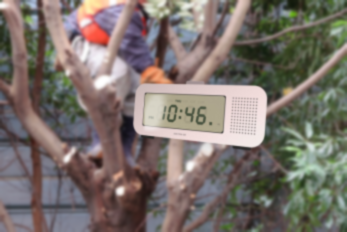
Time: **10:46**
